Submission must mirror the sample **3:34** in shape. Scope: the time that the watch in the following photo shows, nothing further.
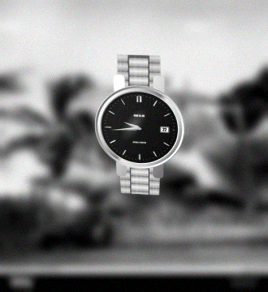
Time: **9:44**
